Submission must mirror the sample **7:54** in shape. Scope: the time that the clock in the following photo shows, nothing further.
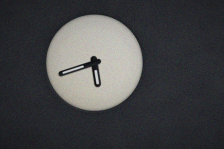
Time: **5:42**
